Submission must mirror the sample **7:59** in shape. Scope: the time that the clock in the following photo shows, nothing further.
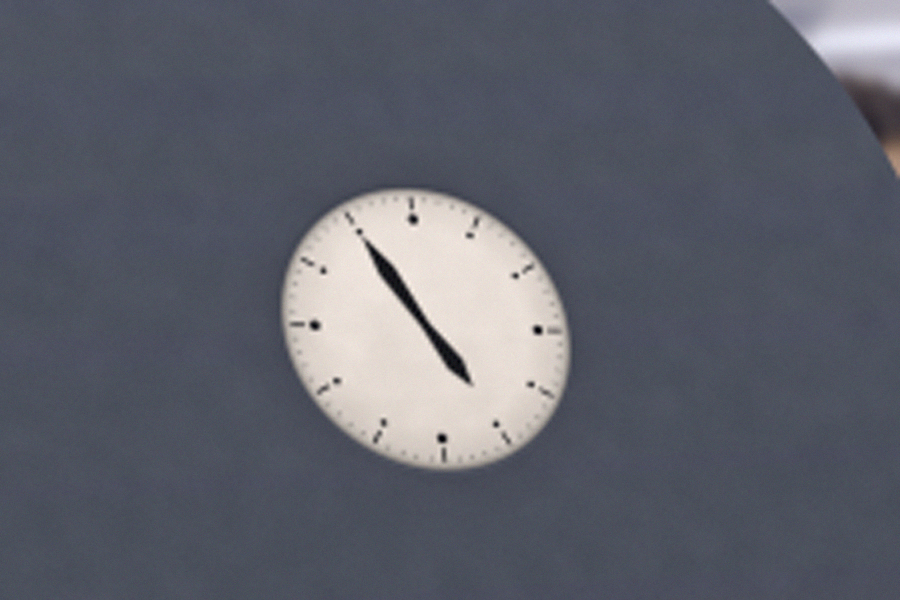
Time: **4:55**
